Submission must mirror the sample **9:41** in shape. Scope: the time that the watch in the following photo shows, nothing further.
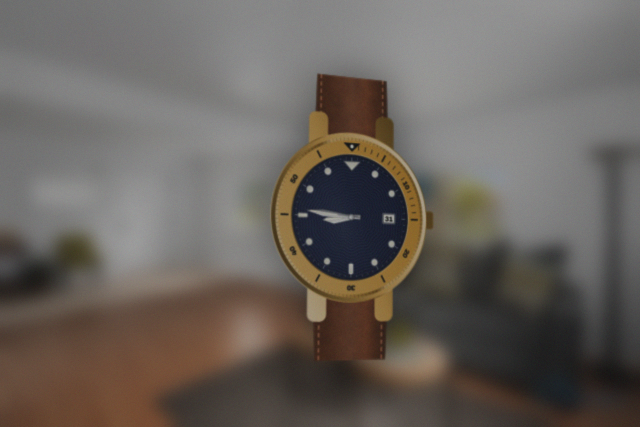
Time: **8:46**
